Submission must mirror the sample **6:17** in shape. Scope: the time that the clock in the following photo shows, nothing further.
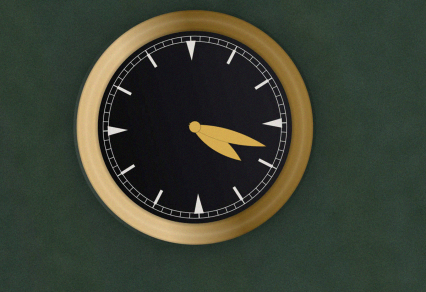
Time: **4:18**
